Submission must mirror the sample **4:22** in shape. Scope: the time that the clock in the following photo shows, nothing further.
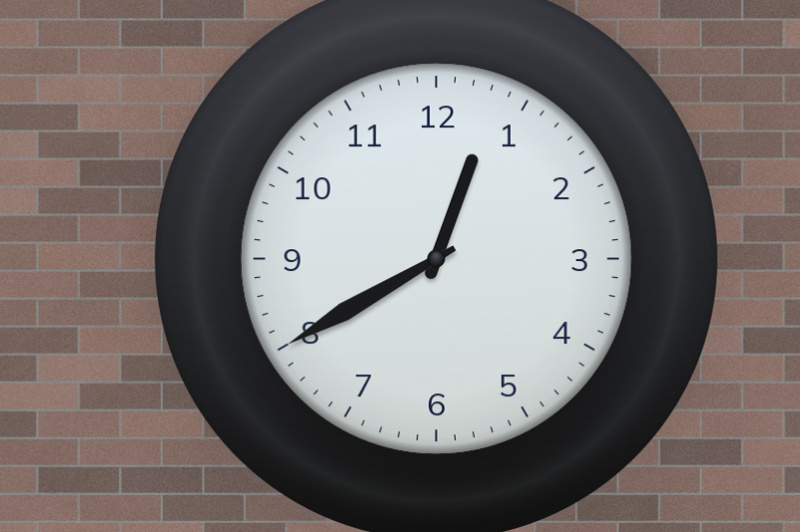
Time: **12:40**
